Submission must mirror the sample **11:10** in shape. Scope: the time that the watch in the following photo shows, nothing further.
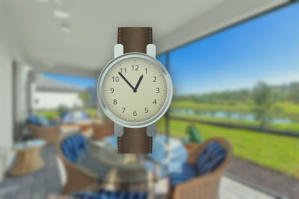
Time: **12:53**
